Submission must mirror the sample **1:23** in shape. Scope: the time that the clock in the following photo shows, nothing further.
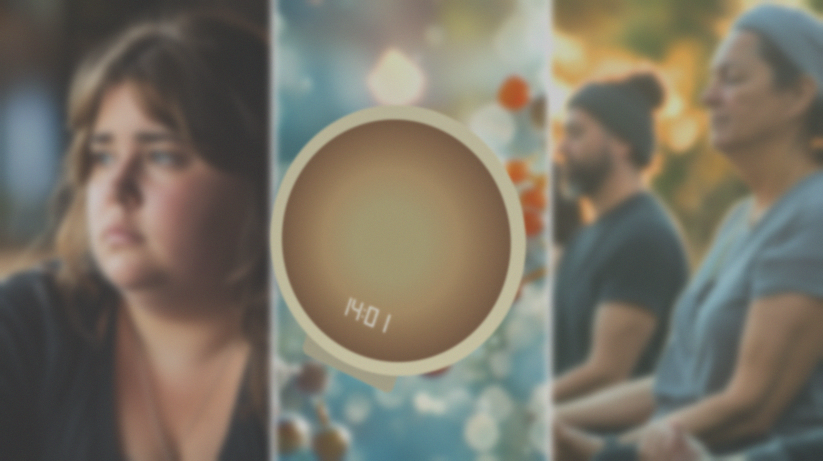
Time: **14:01**
